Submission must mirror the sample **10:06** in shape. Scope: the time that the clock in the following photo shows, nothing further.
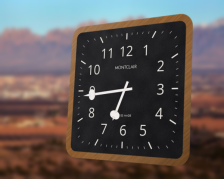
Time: **6:44**
